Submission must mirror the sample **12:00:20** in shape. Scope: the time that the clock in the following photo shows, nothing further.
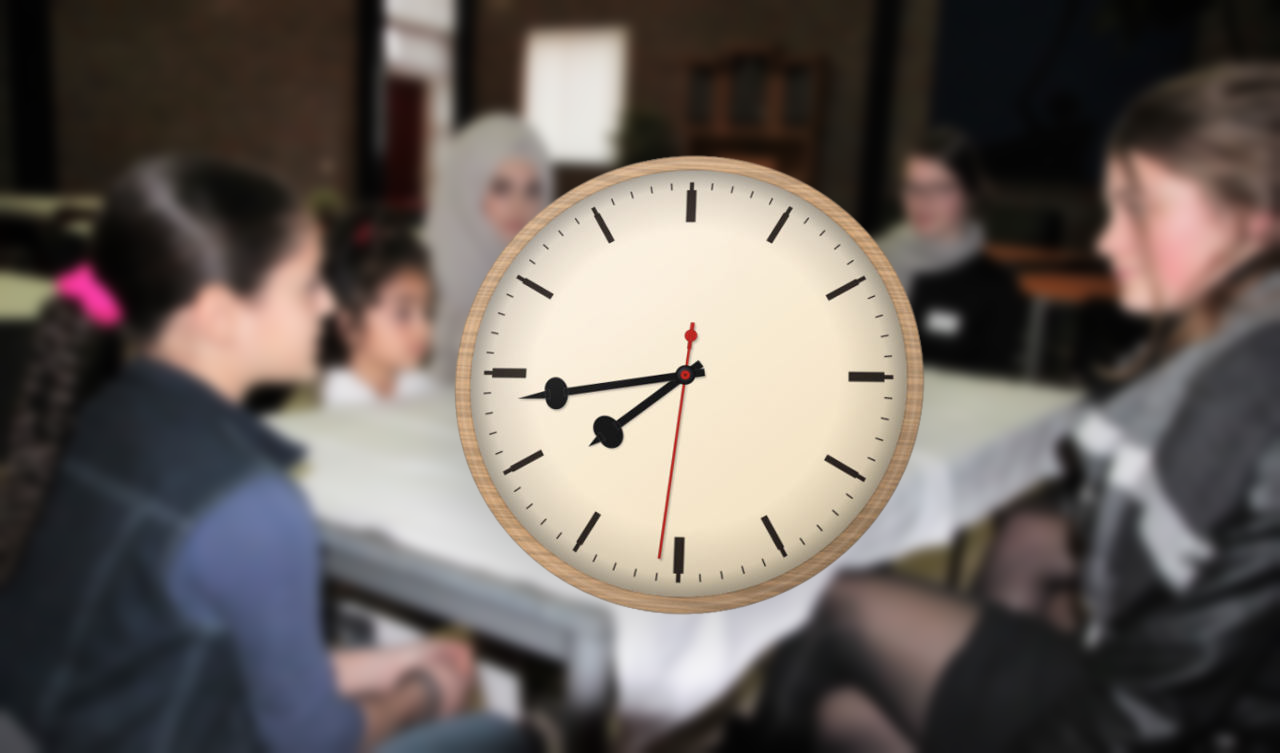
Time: **7:43:31**
